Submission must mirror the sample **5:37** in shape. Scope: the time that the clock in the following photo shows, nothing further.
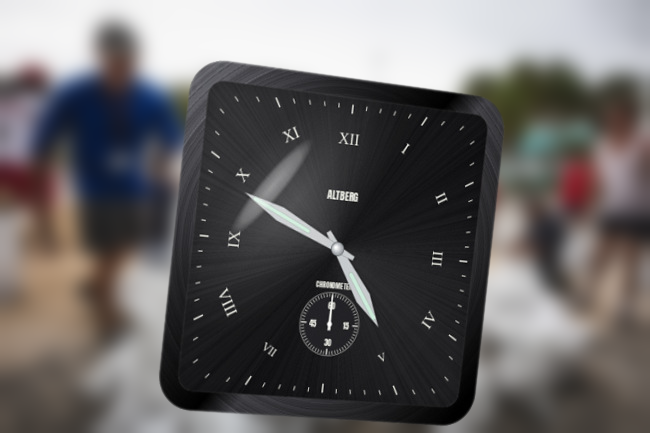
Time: **4:49**
